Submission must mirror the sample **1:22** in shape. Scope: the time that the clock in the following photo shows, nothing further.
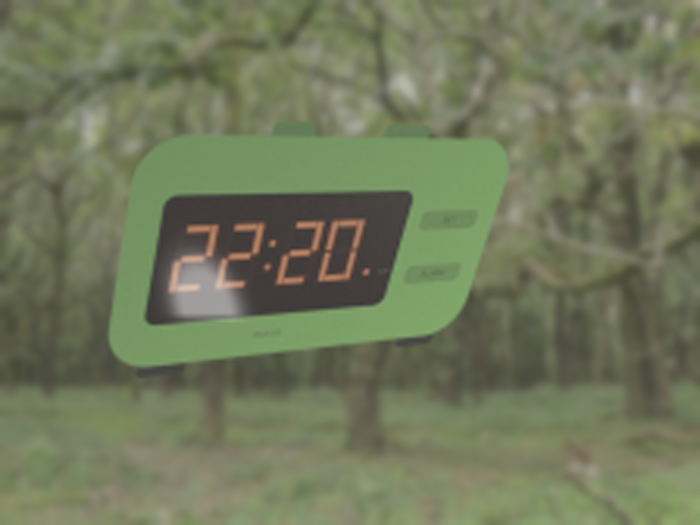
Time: **22:20**
